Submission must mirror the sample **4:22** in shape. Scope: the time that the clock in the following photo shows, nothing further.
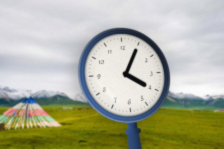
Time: **4:05**
